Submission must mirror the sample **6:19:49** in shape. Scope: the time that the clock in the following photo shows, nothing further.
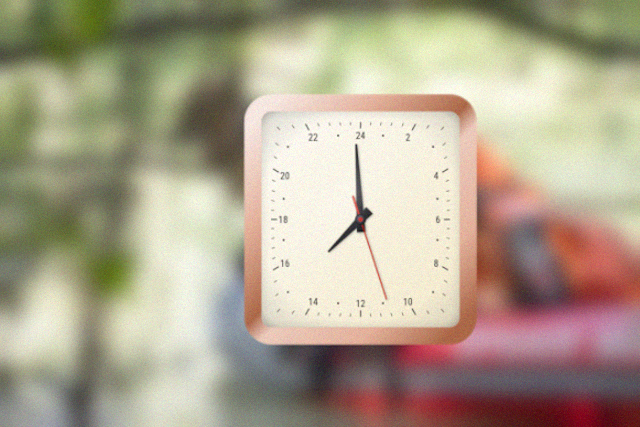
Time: **14:59:27**
